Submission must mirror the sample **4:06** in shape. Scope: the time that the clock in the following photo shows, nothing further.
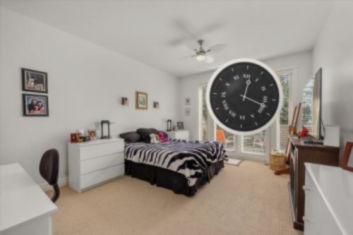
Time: **12:18**
